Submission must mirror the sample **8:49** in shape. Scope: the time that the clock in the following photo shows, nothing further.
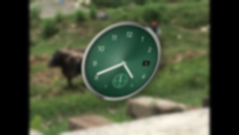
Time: **4:41**
